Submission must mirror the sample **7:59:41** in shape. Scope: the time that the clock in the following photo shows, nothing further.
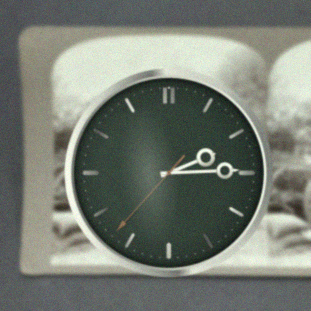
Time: **2:14:37**
